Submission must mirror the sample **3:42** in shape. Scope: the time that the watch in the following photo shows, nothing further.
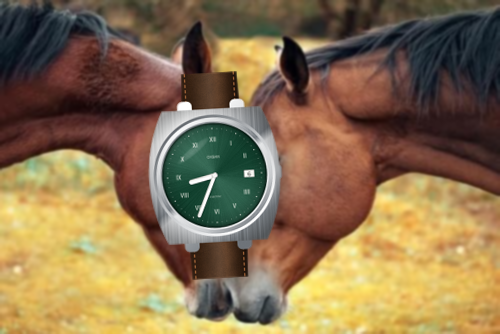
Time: **8:34**
